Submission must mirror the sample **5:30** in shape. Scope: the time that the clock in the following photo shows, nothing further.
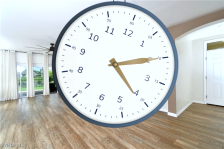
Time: **4:10**
